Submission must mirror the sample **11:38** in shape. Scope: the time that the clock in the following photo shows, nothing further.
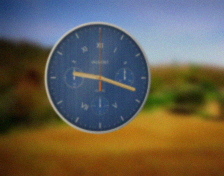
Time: **9:18**
